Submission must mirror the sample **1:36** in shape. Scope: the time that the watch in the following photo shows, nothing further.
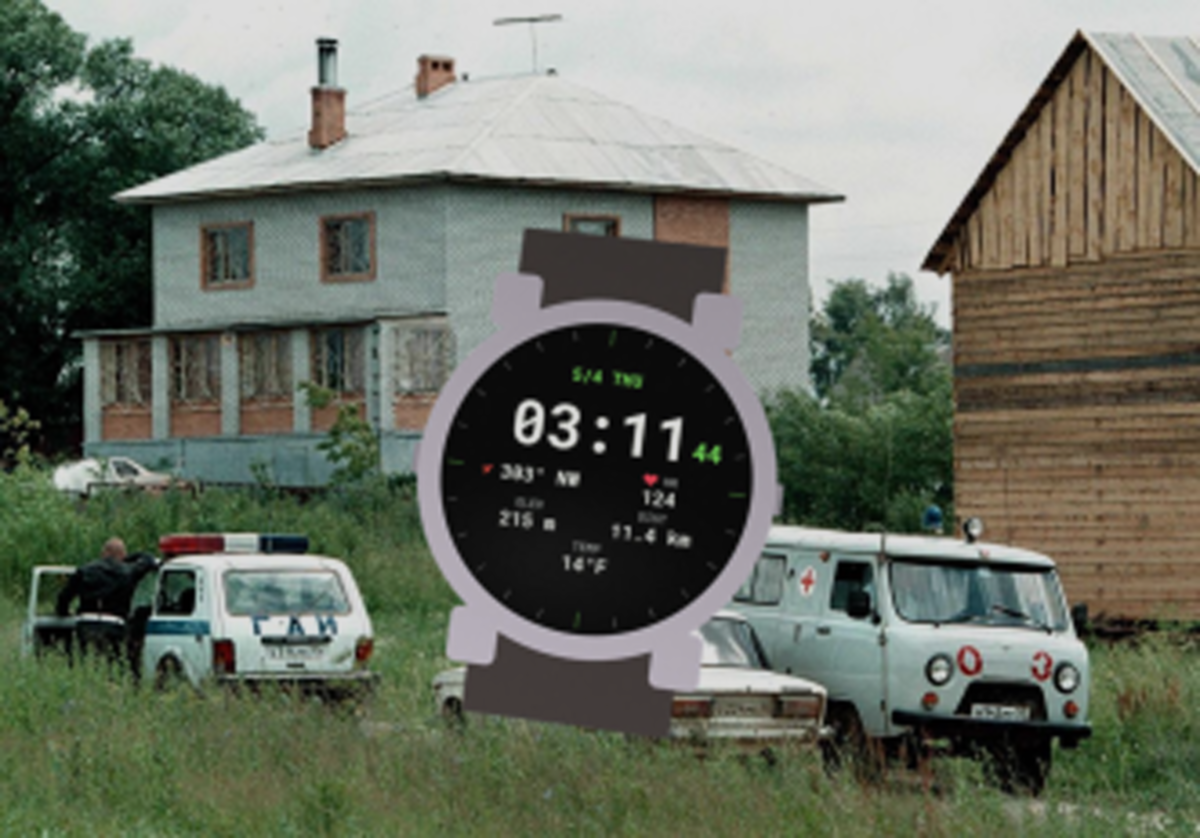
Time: **3:11**
